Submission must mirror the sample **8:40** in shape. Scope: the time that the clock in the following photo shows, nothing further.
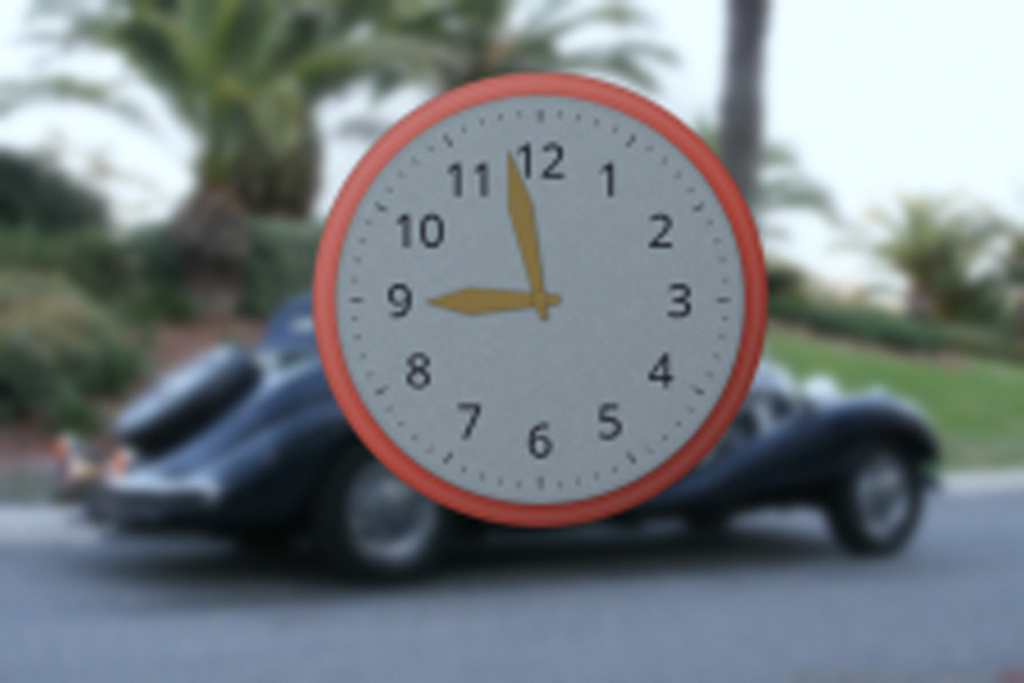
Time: **8:58**
